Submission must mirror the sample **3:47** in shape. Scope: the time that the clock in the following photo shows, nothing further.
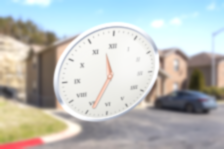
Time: **11:34**
